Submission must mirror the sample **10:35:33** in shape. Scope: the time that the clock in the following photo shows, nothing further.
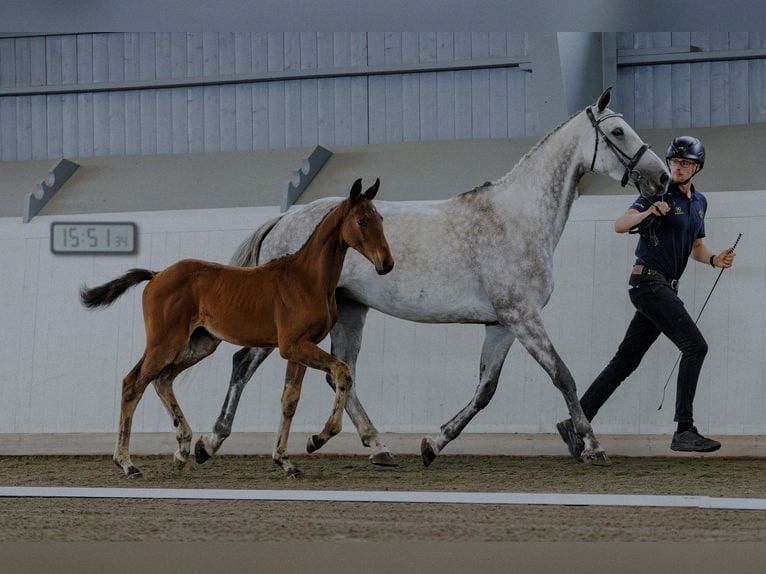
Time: **15:51:34**
